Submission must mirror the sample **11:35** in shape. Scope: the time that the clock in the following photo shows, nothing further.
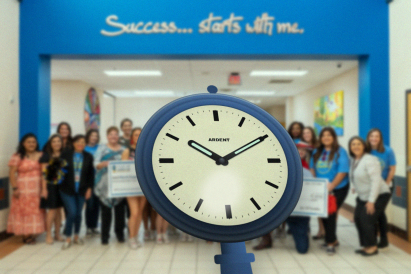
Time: **10:10**
